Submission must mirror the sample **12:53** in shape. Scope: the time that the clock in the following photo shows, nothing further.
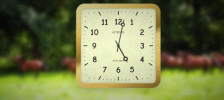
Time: **5:02**
